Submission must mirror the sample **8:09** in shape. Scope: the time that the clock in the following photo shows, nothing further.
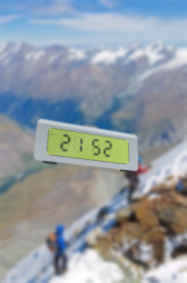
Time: **21:52**
